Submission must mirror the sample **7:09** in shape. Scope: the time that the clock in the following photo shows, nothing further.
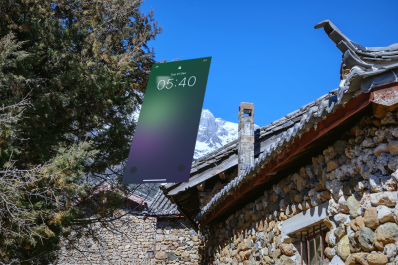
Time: **5:40**
